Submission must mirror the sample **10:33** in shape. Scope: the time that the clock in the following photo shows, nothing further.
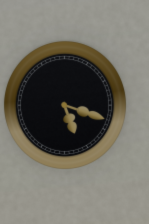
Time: **5:18**
